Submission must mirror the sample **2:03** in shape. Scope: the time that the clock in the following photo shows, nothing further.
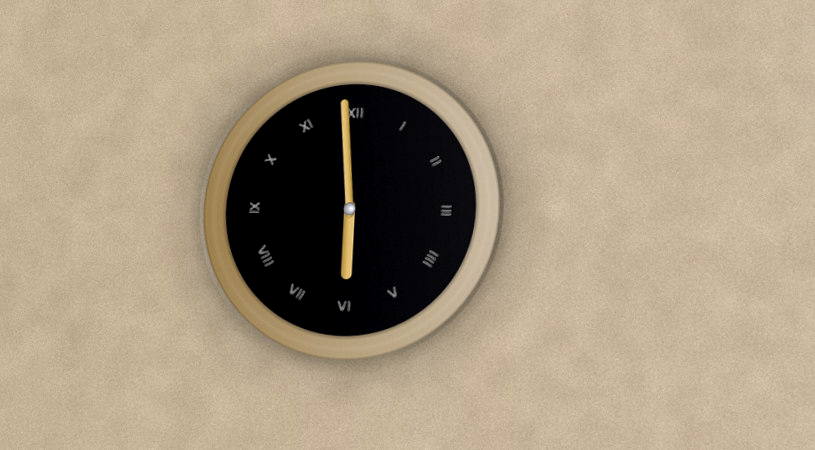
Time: **5:59**
